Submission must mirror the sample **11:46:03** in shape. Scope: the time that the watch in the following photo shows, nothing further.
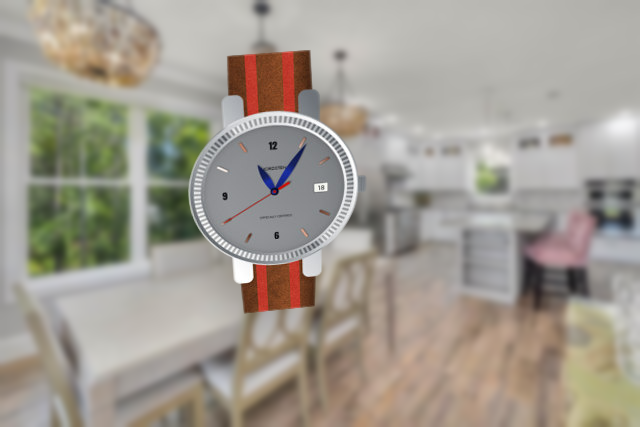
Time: **11:05:40**
